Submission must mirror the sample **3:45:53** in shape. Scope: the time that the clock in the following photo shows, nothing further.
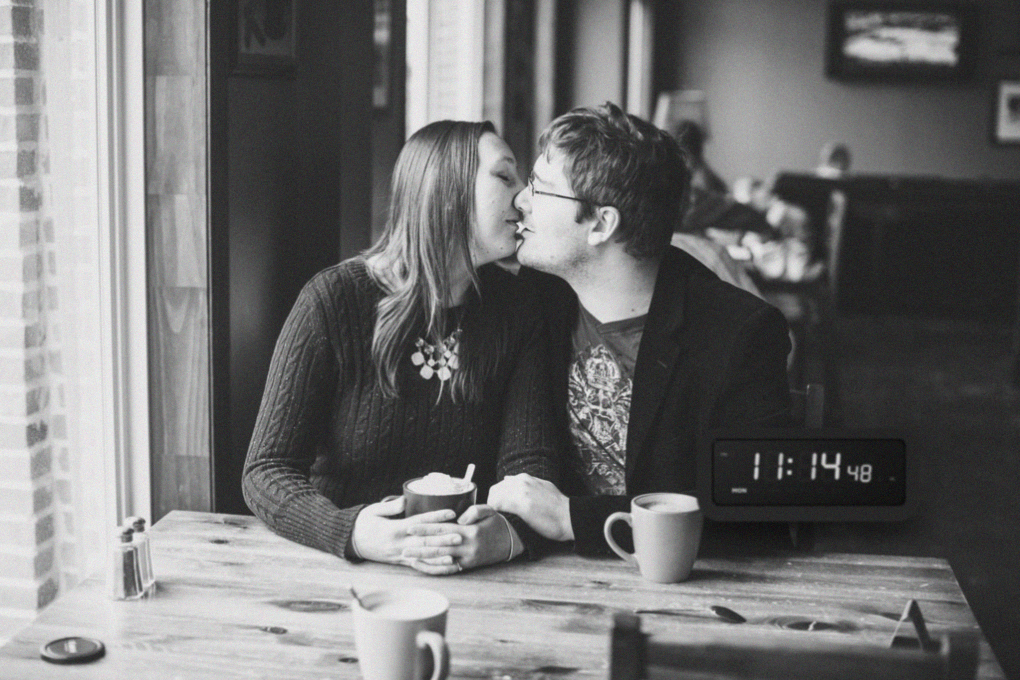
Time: **11:14:48**
